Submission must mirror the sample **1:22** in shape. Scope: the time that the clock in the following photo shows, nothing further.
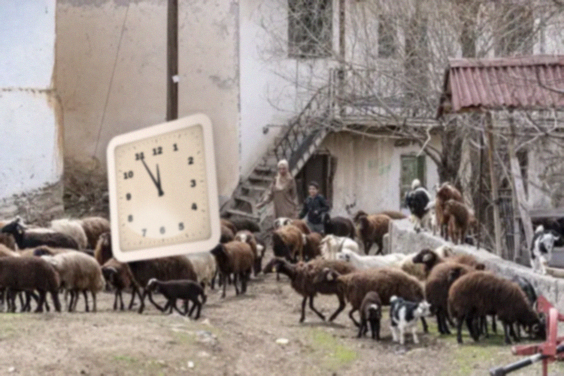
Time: **11:55**
